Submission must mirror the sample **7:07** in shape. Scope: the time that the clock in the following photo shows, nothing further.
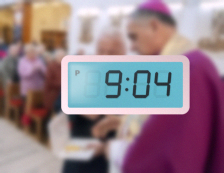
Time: **9:04**
